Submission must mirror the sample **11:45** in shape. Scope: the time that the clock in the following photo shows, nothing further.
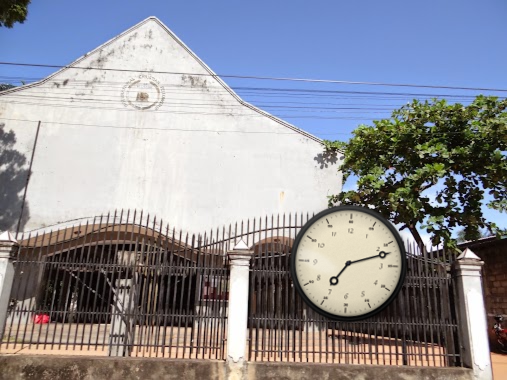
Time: **7:12**
